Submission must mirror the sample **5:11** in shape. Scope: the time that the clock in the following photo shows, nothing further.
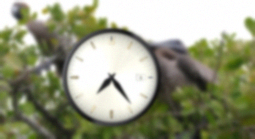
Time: **7:24**
